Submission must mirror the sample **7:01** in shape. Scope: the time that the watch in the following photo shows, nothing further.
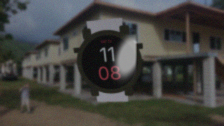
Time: **11:08**
